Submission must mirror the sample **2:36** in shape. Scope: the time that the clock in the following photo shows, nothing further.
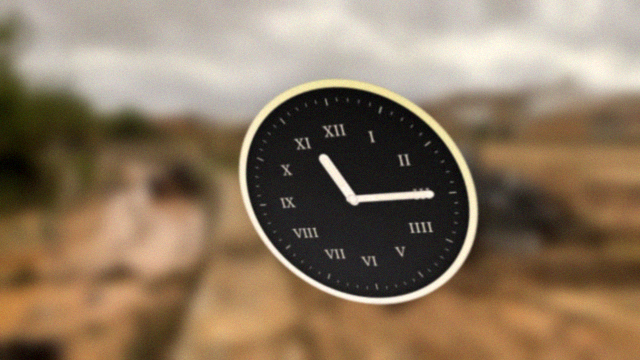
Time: **11:15**
